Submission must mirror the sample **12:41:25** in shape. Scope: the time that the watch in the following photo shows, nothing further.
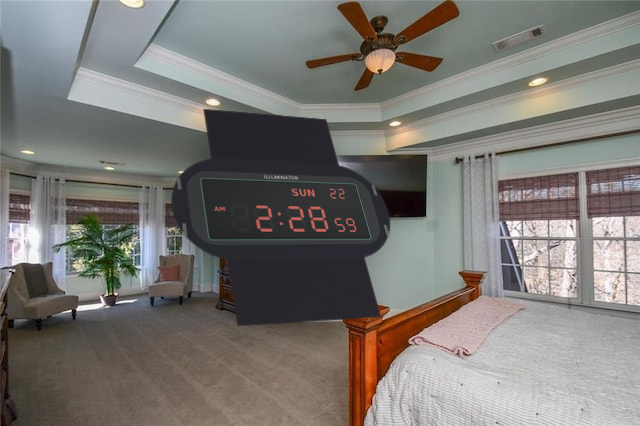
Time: **2:28:59**
